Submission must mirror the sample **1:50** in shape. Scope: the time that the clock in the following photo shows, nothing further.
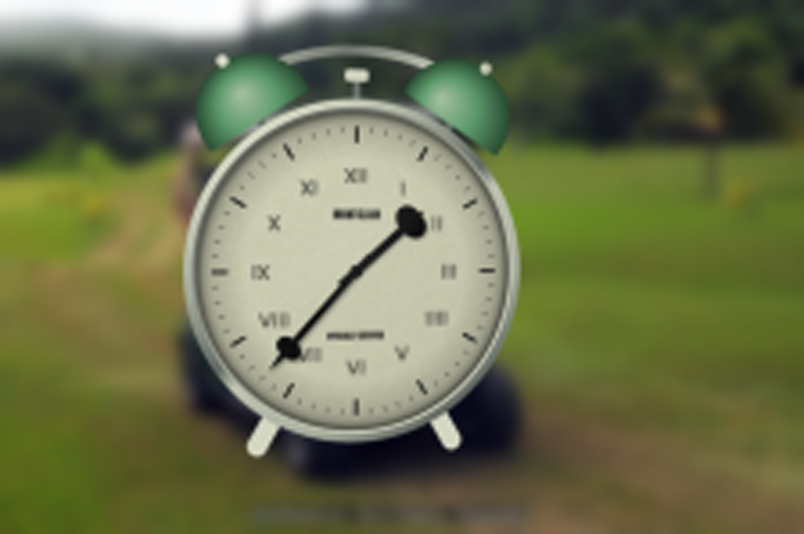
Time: **1:37**
